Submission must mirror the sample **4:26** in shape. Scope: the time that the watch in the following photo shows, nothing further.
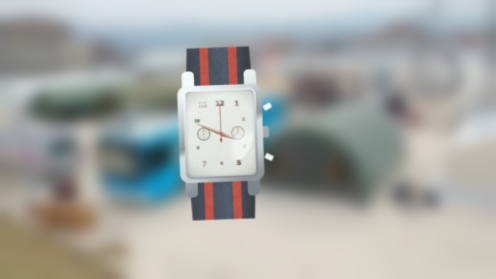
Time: **3:49**
